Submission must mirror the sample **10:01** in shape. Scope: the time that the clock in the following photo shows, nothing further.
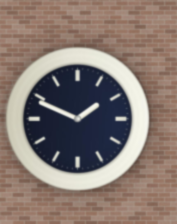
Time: **1:49**
